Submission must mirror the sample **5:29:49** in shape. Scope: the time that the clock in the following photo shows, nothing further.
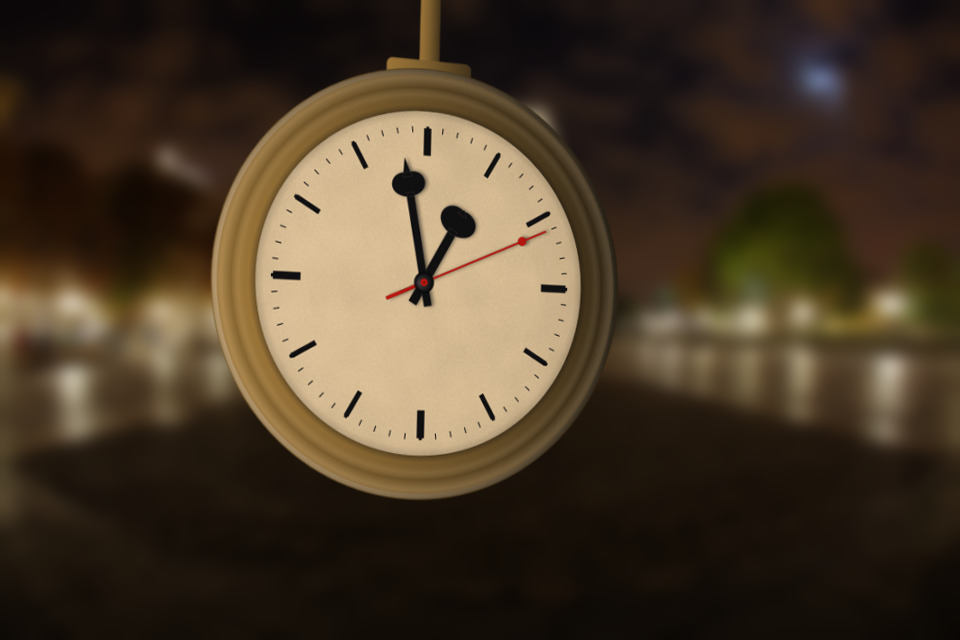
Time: **12:58:11**
